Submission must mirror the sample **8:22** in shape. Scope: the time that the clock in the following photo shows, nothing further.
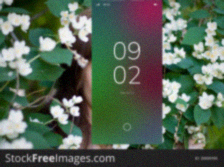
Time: **9:02**
